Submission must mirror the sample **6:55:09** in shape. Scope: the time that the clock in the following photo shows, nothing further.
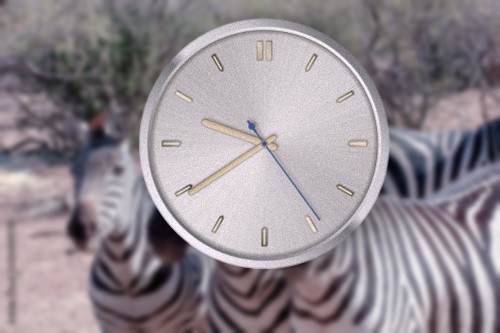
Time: **9:39:24**
